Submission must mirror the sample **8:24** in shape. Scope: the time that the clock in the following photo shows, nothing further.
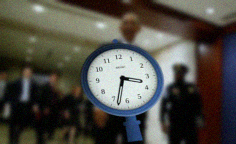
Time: **3:33**
